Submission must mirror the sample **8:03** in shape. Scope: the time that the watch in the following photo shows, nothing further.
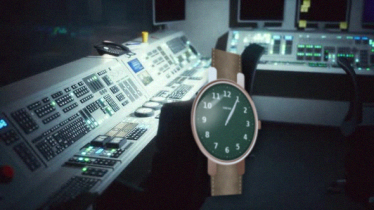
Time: **1:05**
